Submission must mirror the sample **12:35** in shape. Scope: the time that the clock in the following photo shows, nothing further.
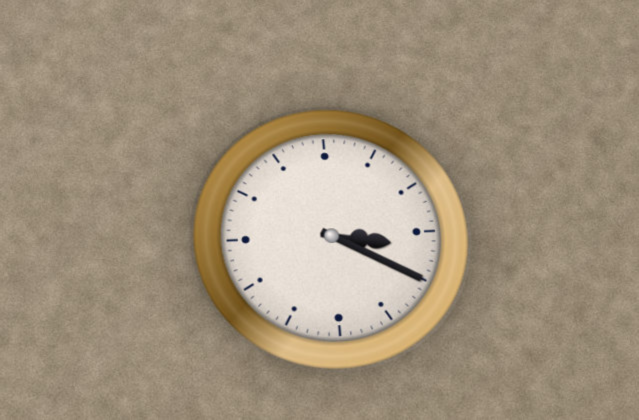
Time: **3:20**
